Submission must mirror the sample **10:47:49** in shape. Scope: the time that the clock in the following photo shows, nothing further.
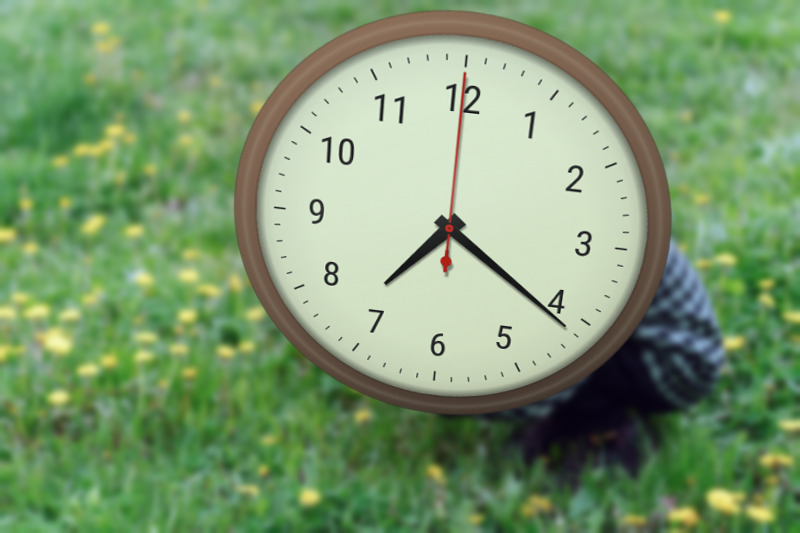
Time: **7:21:00**
